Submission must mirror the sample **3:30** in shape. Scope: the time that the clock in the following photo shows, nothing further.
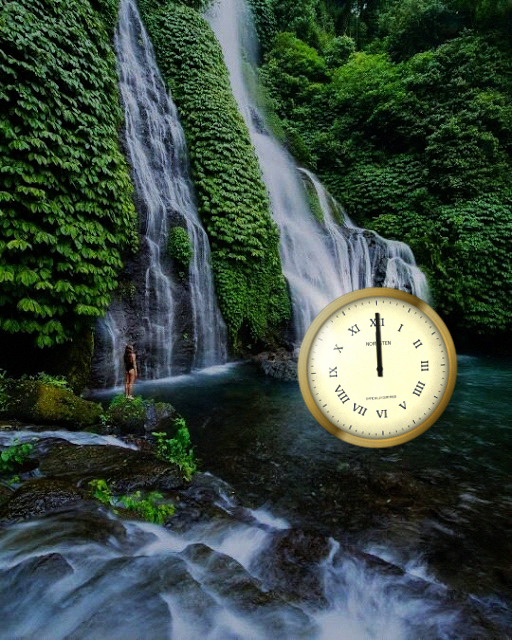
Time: **12:00**
